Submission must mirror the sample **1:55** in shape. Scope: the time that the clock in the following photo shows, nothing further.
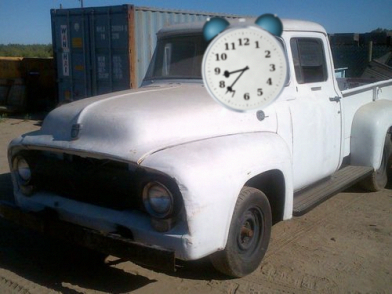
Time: **8:37**
